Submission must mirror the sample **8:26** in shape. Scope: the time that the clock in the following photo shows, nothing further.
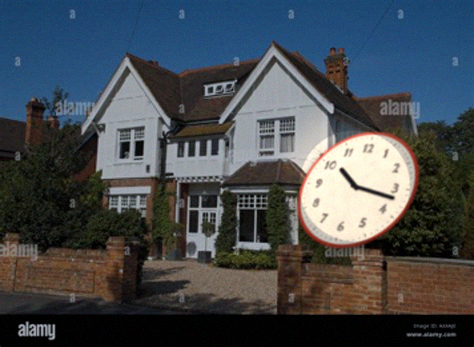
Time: **10:17**
